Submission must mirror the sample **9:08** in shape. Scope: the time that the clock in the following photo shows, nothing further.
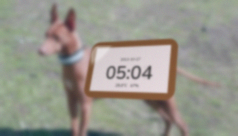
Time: **5:04**
